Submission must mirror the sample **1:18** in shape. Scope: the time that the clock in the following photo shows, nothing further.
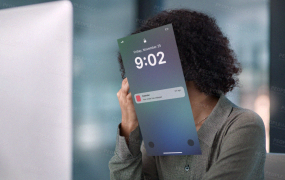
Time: **9:02**
